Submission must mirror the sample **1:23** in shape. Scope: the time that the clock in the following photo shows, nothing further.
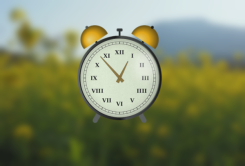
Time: **12:53**
